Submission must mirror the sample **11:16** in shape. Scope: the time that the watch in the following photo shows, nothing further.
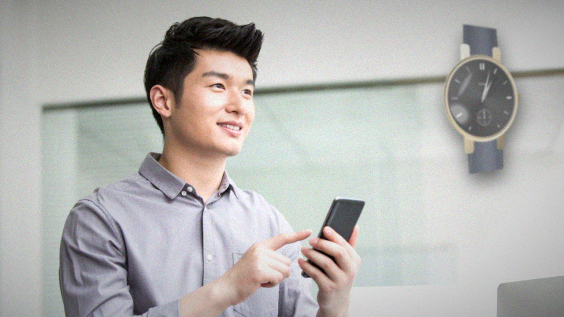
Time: **1:03**
